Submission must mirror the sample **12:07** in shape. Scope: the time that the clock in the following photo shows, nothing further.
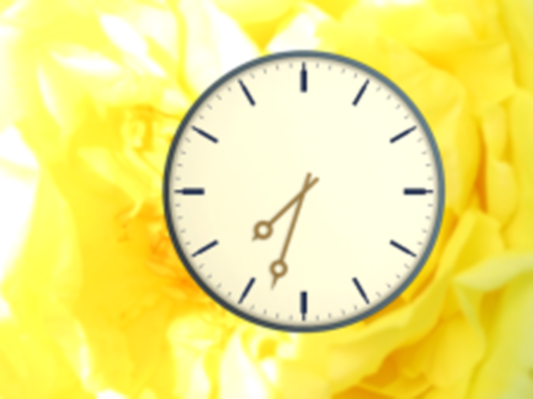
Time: **7:33**
